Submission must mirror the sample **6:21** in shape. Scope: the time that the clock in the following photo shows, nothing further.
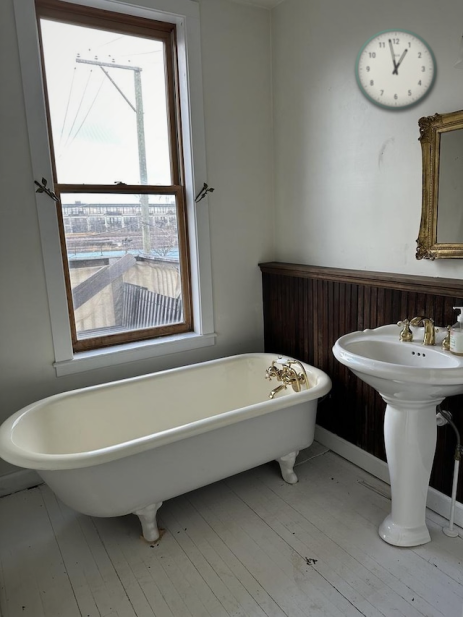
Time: **12:58**
